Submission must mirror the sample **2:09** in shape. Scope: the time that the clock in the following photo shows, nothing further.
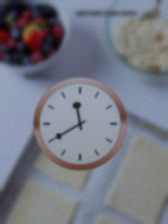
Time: **11:40**
